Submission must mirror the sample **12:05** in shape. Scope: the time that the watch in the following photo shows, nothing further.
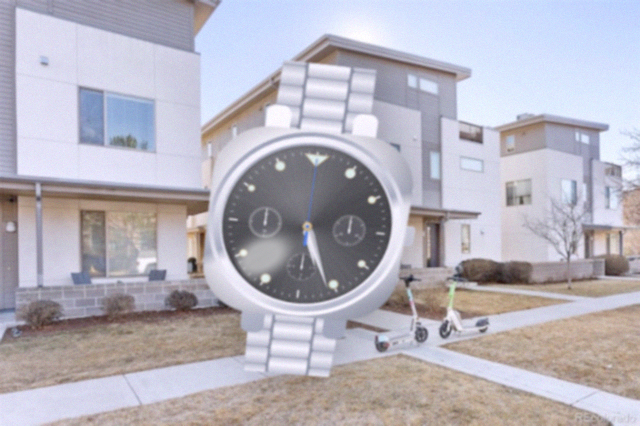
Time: **5:26**
